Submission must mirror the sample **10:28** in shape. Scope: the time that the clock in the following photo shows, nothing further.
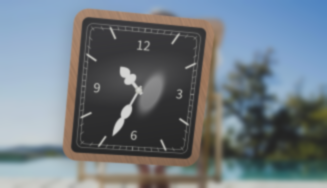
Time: **10:34**
